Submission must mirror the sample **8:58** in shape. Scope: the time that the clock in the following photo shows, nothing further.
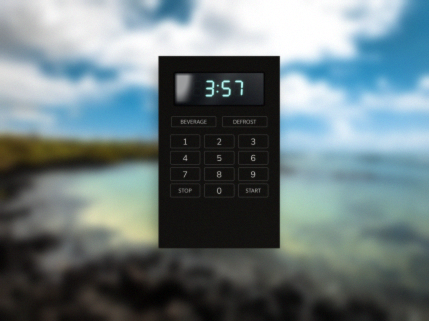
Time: **3:57**
